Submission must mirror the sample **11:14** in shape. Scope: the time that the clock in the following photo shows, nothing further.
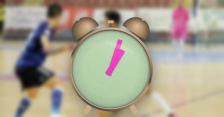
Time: **1:03**
